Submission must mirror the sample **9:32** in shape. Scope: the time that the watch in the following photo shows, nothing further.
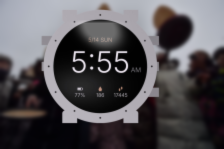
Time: **5:55**
